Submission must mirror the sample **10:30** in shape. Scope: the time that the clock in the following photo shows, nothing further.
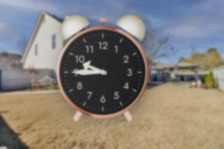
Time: **9:45**
